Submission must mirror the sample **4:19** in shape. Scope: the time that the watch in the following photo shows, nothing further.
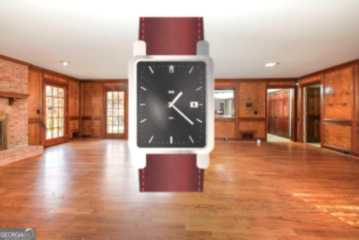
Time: **1:22**
